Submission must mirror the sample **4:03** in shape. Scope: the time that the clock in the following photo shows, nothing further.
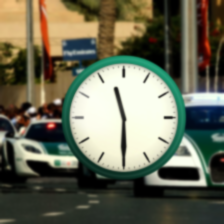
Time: **11:30**
